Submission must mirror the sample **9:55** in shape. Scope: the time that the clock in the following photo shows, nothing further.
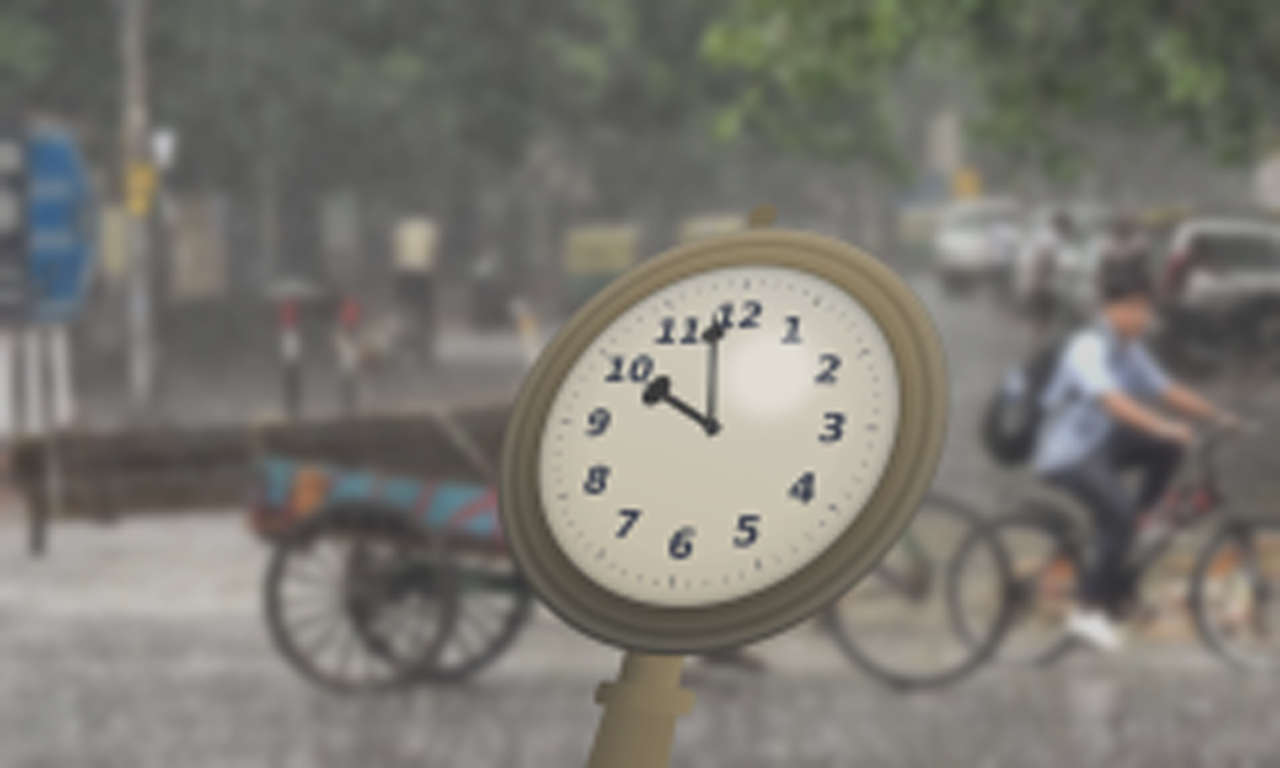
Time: **9:58**
